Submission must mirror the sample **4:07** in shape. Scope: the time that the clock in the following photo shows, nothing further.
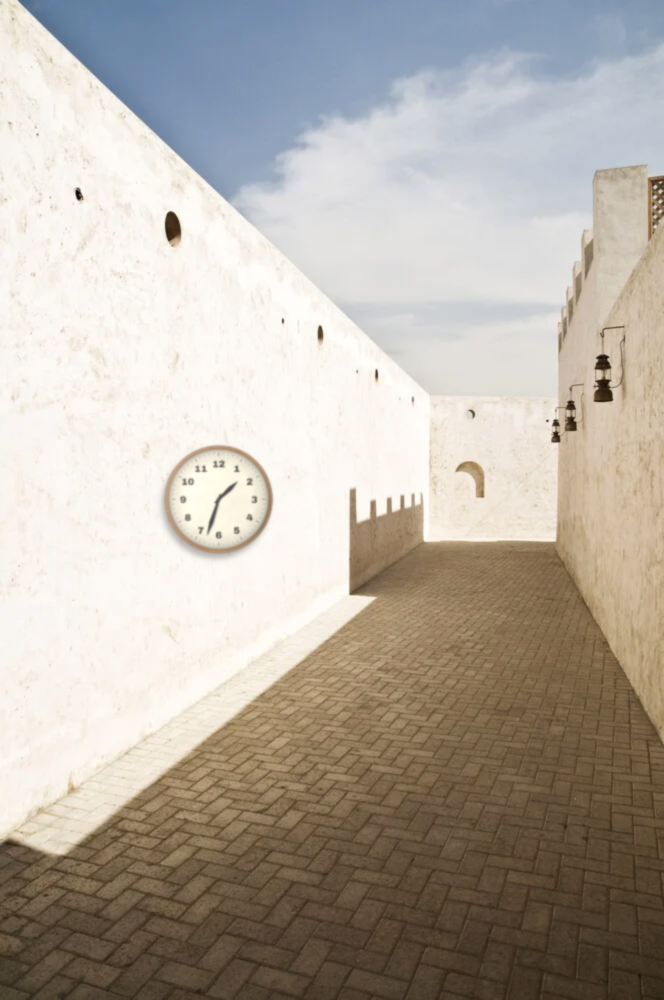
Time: **1:33**
